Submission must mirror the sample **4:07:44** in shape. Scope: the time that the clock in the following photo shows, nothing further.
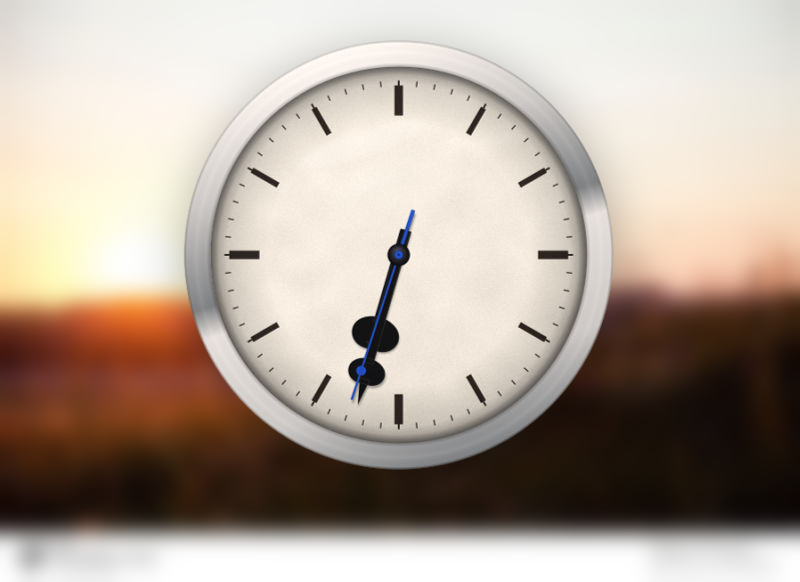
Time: **6:32:33**
